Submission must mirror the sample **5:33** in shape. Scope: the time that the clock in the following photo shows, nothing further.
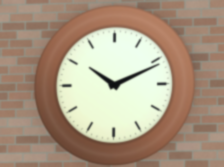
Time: **10:11**
